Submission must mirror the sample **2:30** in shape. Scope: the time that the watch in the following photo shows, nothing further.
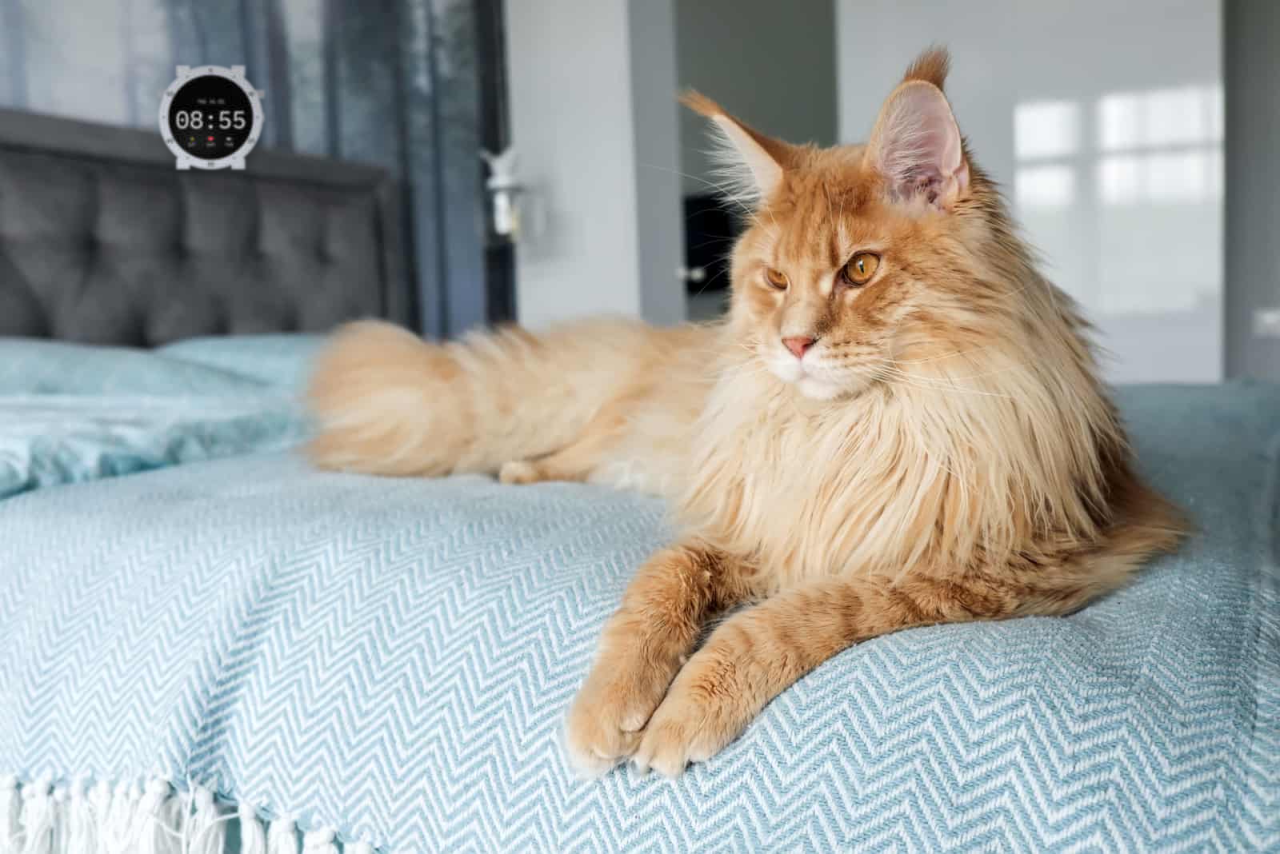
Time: **8:55**
